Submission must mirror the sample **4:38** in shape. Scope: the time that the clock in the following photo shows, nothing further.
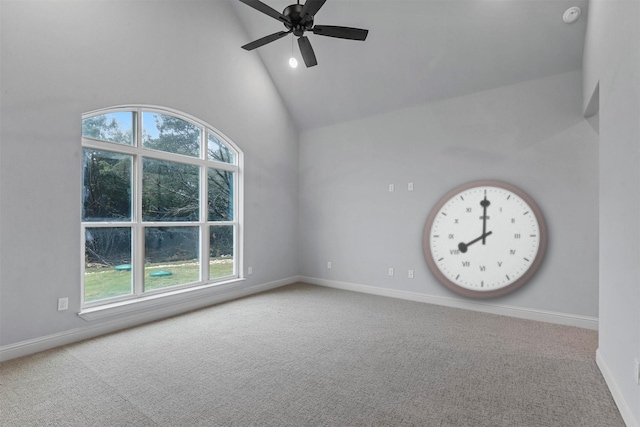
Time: **8:00**
